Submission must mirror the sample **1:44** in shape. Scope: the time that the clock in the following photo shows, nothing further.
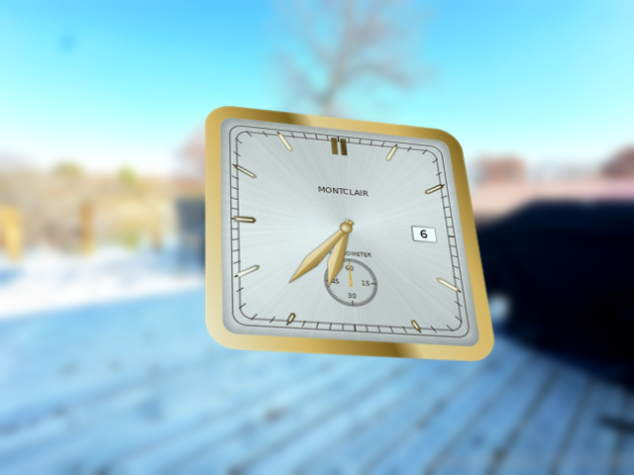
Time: **6:37**
